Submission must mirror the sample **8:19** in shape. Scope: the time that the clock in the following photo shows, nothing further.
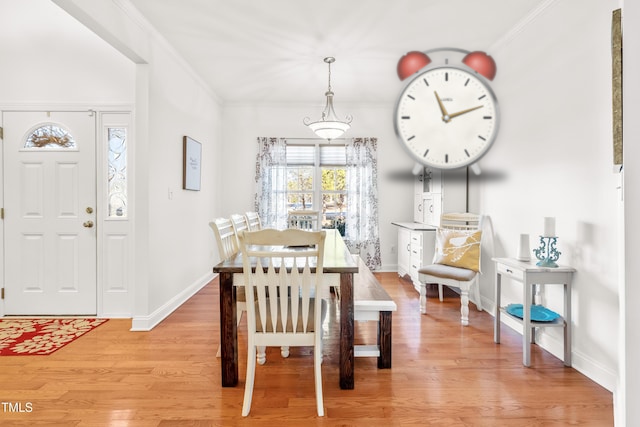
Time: **11:12**
